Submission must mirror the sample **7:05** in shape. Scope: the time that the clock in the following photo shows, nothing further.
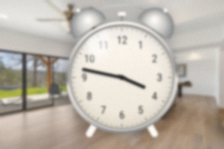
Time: **3:47**
